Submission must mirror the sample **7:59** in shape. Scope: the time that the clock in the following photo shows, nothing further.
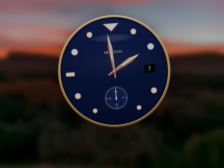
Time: **1:59**
